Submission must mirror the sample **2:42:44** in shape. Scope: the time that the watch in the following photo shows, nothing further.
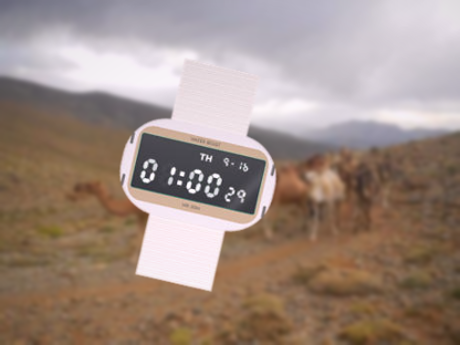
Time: **1:00:29**
